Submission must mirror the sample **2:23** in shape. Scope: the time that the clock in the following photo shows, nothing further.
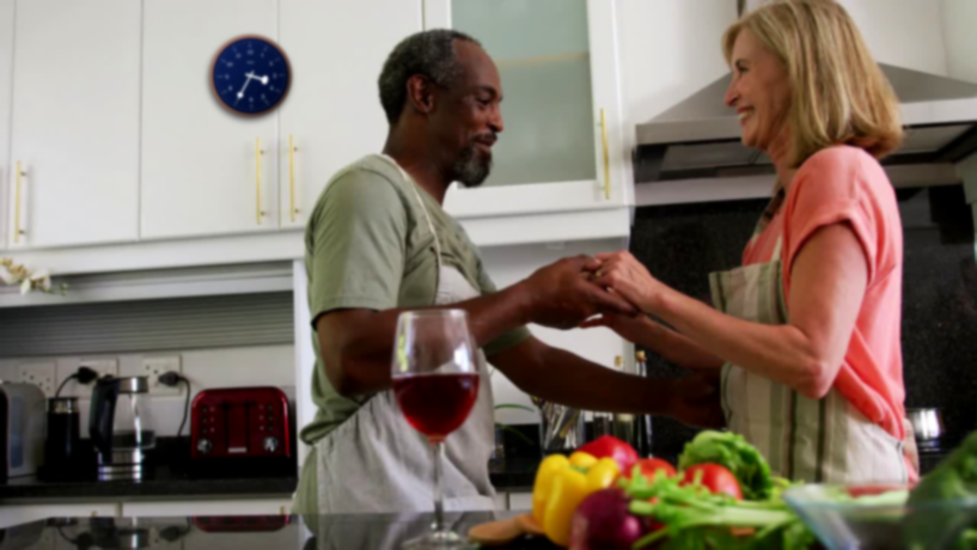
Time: **3:35**
